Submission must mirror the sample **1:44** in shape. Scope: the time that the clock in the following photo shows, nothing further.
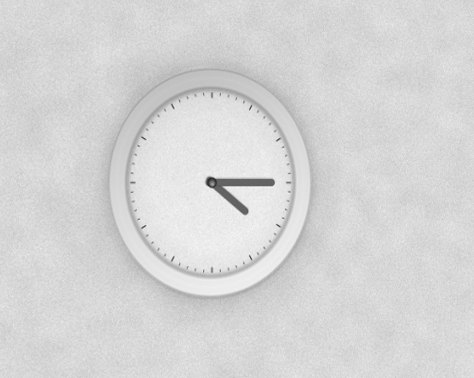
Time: **4:15**
